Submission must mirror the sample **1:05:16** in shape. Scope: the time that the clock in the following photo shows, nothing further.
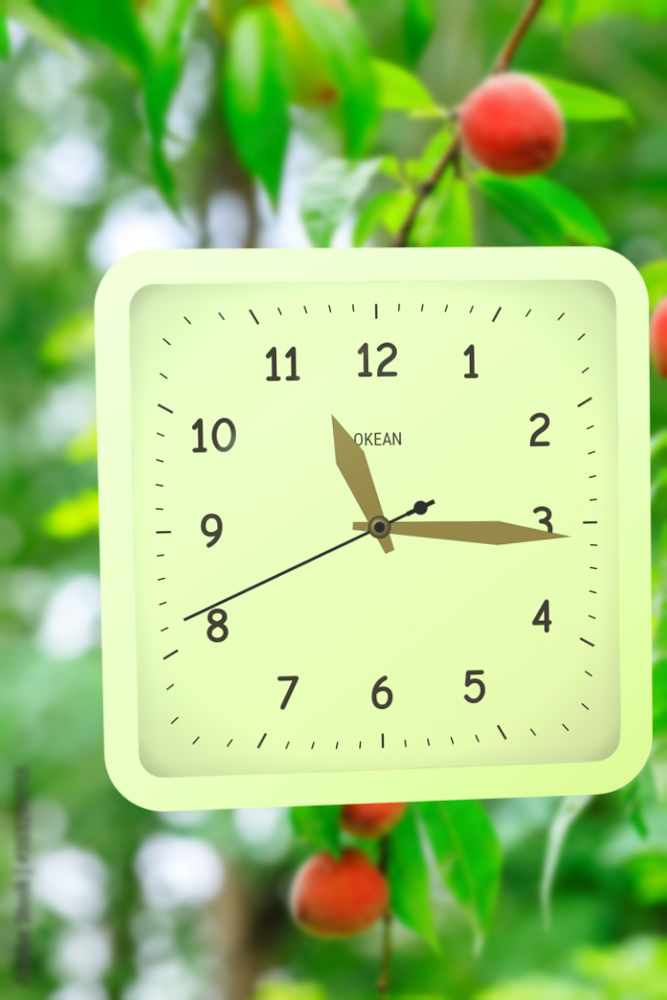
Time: **11:15:41**
